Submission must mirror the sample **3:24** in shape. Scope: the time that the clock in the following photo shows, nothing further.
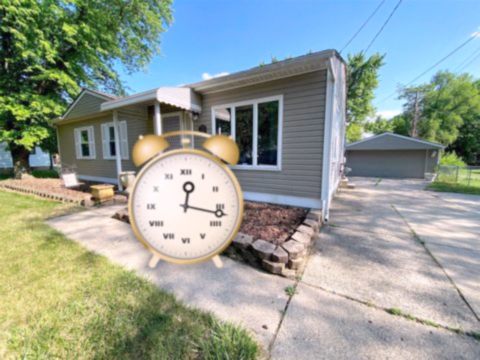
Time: **12:17**
